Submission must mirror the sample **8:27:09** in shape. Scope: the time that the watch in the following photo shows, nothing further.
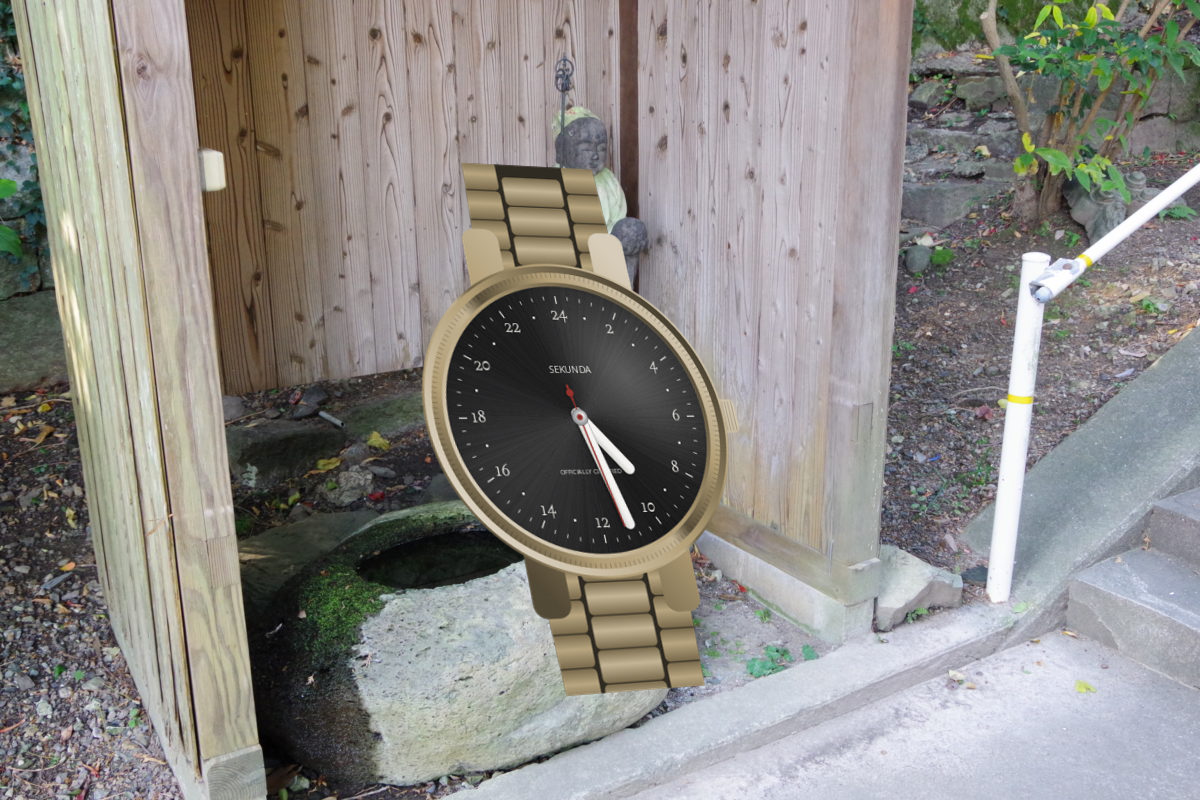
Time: **9:27:28**
